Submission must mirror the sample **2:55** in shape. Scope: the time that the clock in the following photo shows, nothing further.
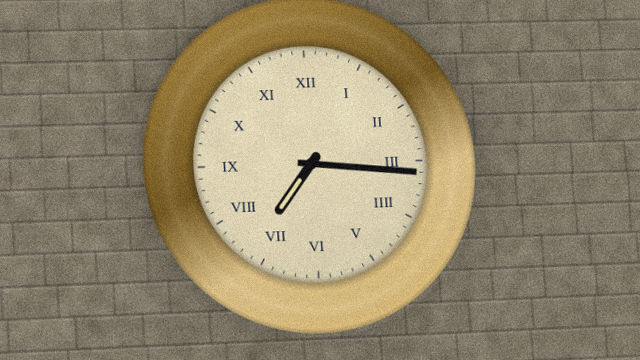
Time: **7:16**
